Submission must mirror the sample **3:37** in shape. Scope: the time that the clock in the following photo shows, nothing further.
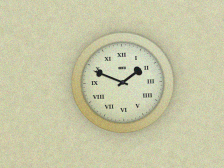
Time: **1:49**
